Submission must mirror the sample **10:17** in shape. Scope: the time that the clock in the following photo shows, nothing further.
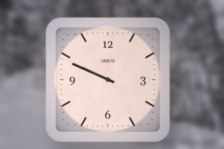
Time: **9:49**
